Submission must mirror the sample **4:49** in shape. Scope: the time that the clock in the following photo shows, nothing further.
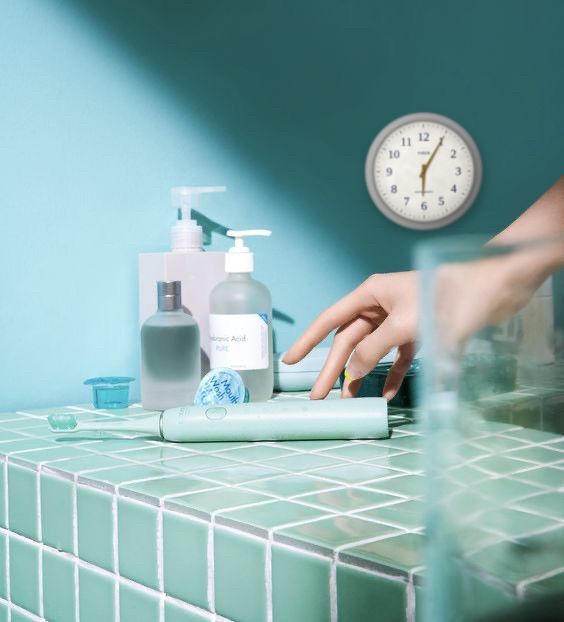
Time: **6:05**
